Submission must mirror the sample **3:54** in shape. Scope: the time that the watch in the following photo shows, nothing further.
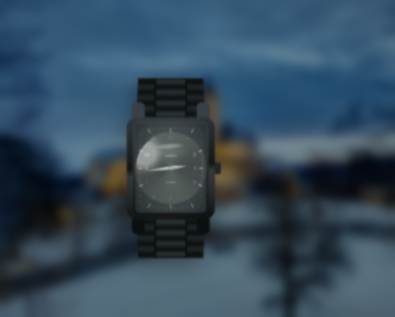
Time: **2:44**
